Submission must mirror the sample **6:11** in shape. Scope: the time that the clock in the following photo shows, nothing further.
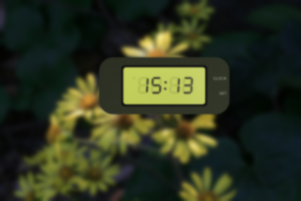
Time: **15:13**
